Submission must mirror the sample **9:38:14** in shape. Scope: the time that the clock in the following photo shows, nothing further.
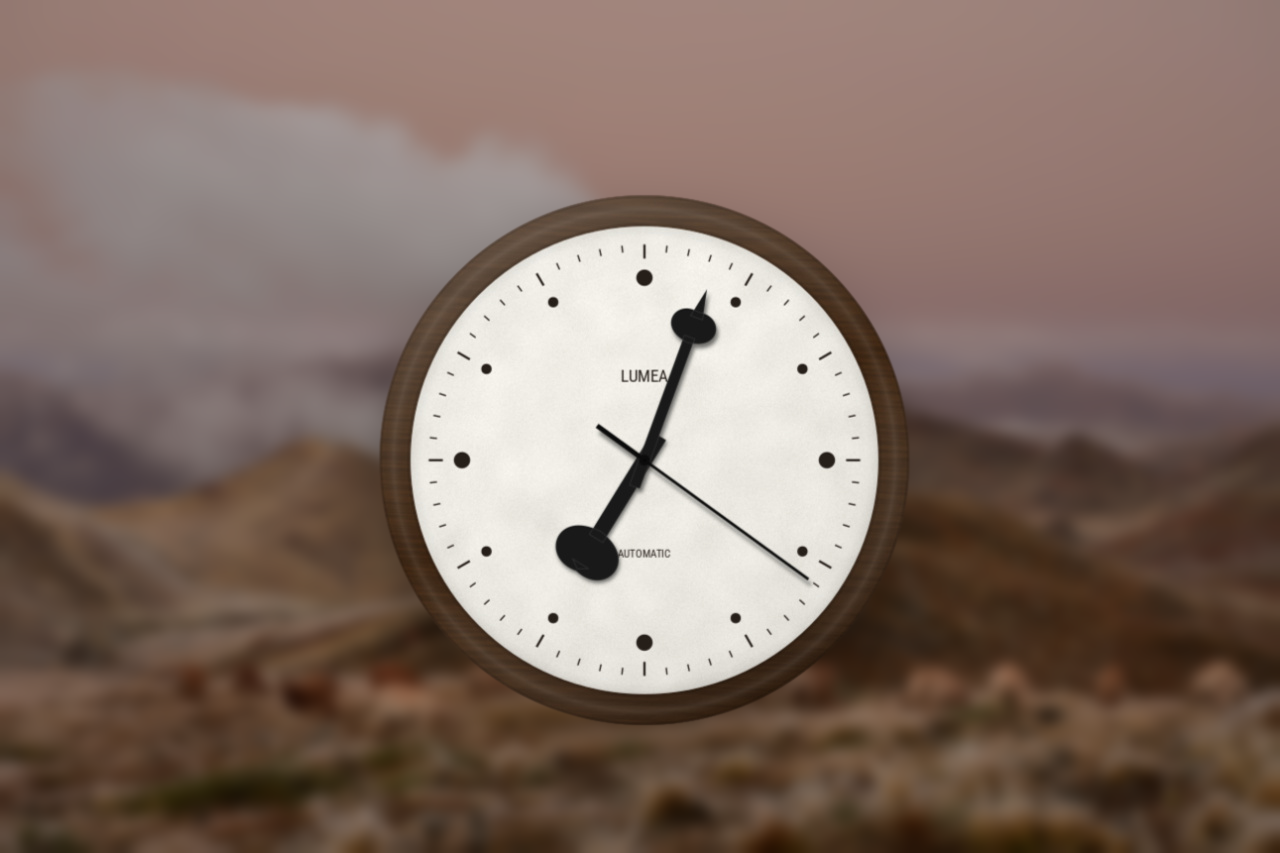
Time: **7:03:21**
